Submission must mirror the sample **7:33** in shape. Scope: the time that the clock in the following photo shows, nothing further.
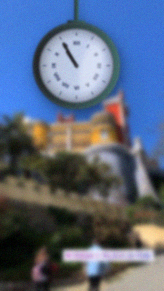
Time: **10:55**
